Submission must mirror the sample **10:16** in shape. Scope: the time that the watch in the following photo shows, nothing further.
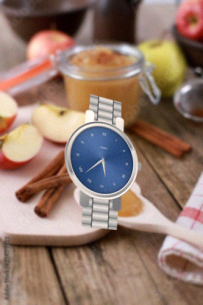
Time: **5:38**
